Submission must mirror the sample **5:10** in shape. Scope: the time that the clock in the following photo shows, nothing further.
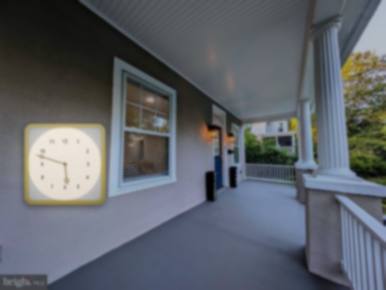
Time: **5:48**
